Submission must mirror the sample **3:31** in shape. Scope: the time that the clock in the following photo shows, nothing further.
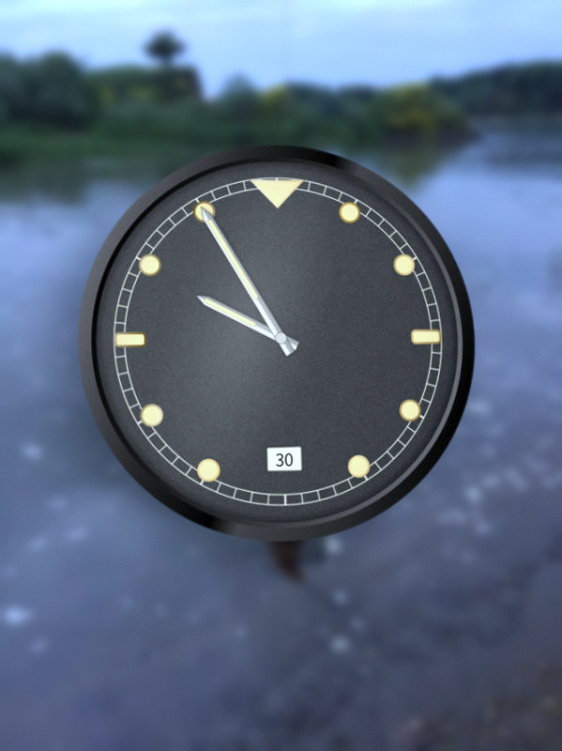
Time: **9:55**
